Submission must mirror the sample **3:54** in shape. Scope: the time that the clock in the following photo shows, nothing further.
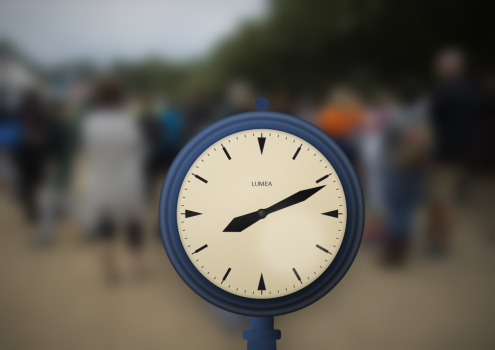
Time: **8:11**
